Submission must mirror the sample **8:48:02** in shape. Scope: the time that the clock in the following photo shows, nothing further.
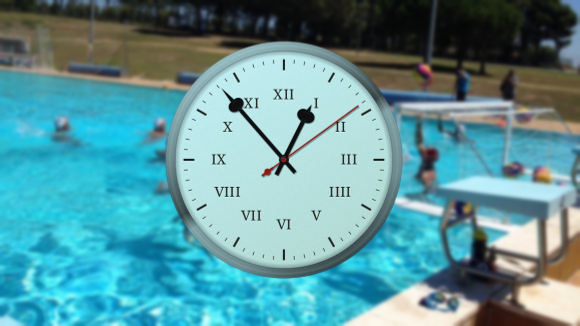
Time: **12:53:09**
